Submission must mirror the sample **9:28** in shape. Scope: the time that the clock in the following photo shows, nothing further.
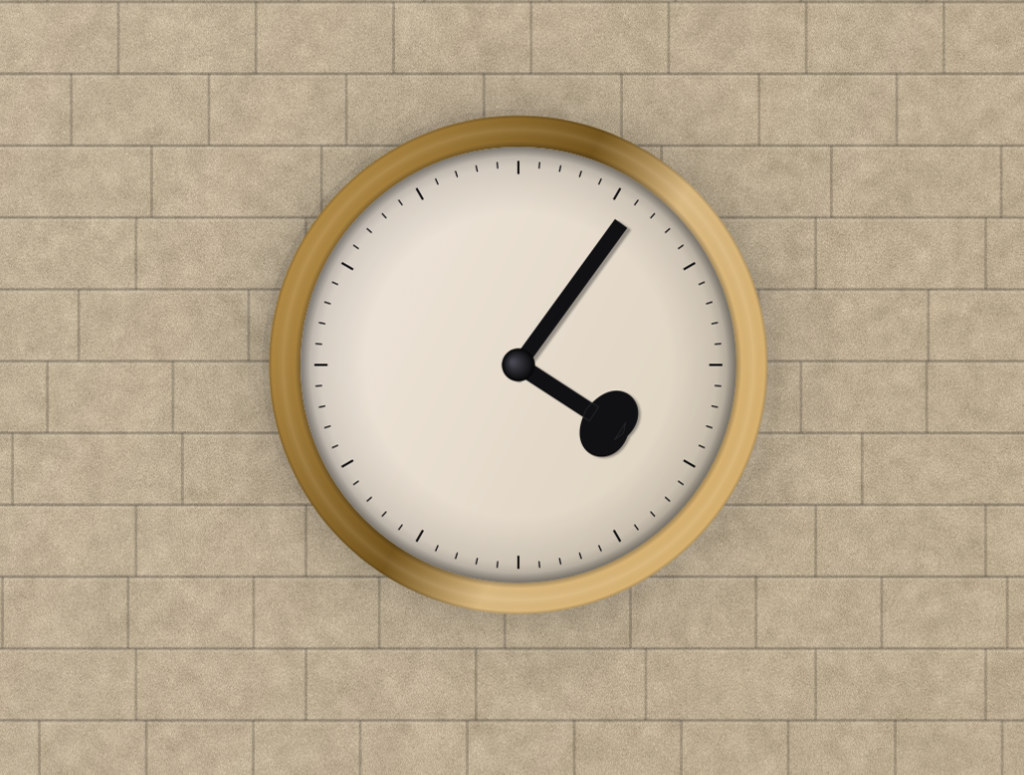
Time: **4:06**
